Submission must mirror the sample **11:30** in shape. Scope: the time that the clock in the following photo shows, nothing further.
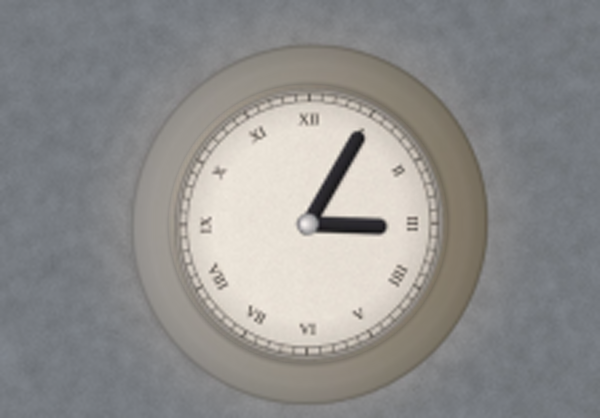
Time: **3:05**
